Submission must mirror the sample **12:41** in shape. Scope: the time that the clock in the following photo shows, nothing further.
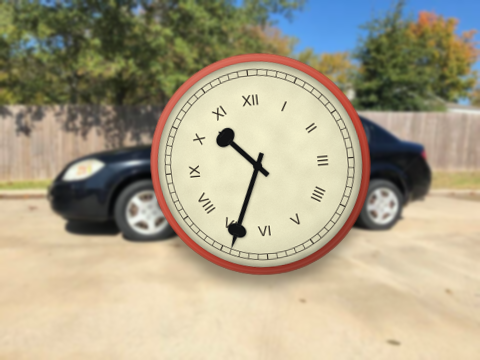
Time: **10:34**
